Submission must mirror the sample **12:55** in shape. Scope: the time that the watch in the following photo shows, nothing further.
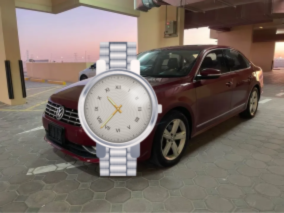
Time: **10:37**
